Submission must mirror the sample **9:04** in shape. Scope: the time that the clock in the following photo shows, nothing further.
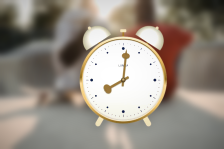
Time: **8:01**
